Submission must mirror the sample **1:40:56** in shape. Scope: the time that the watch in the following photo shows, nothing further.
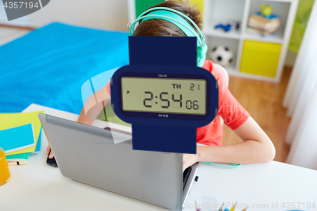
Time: **2:54:06**
